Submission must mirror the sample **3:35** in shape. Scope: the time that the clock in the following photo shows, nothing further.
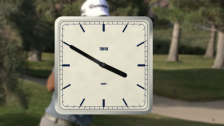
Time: **3:50**
